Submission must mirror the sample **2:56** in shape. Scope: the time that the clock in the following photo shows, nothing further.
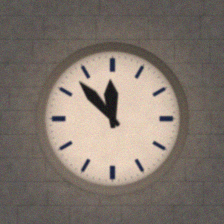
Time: **11:53**
